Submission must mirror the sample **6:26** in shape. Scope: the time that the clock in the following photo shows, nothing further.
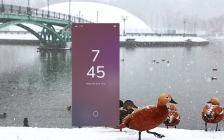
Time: **7:45**
